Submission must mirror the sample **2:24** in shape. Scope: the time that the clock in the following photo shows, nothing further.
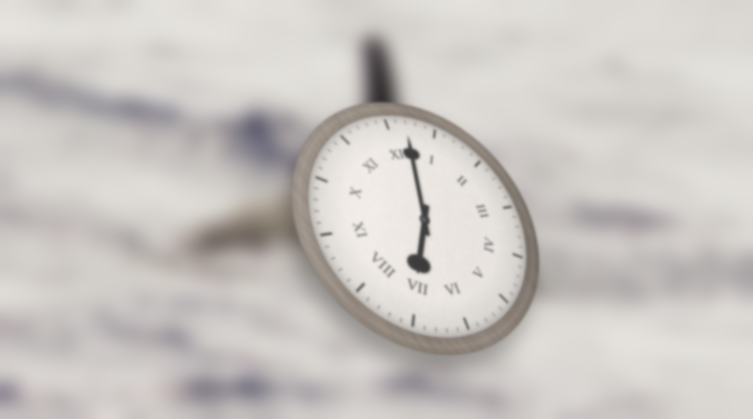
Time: **7:02**
